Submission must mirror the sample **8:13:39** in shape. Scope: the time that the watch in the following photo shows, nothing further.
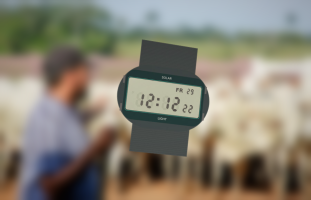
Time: **12:12:22**
